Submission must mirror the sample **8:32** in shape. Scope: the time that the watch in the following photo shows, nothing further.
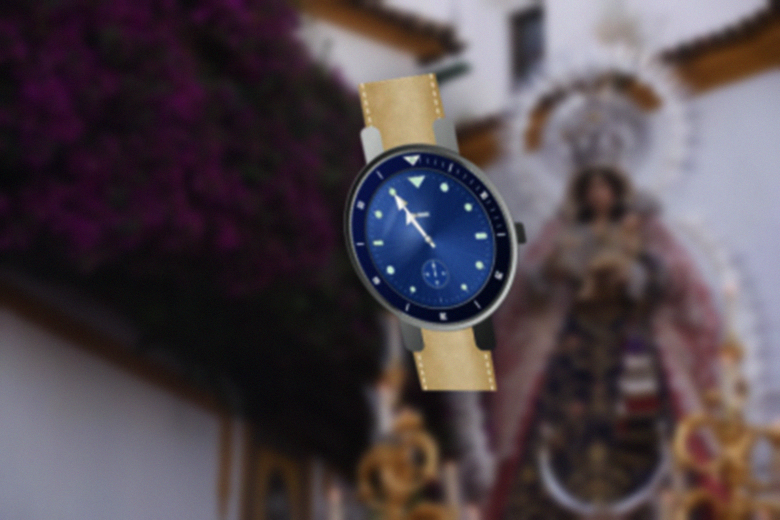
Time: **10:55**
